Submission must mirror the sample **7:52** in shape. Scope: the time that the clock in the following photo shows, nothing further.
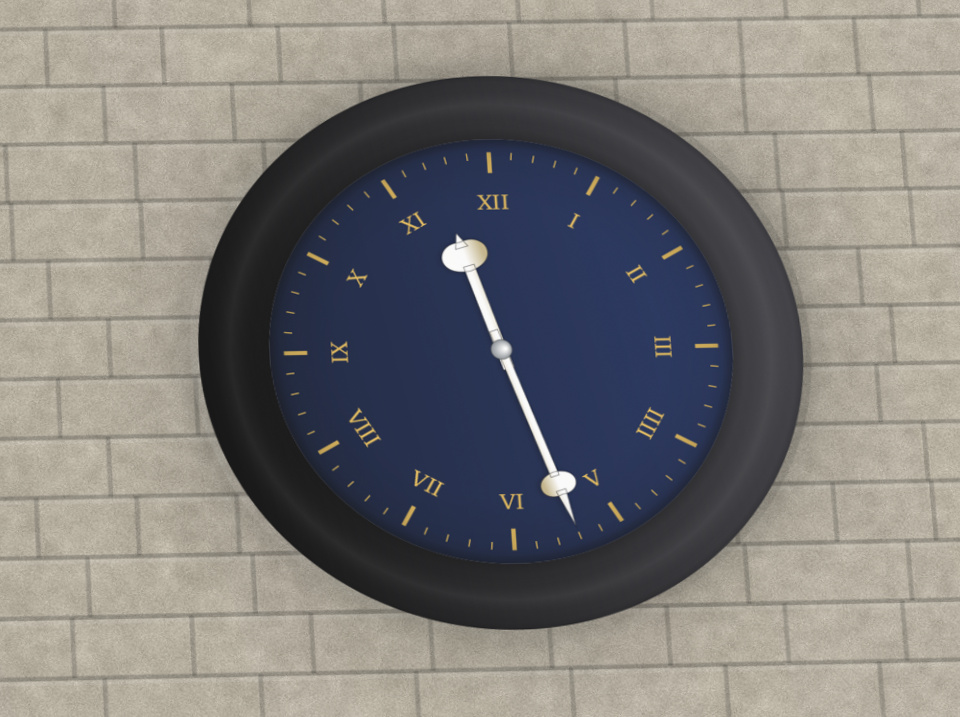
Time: **11:27**
